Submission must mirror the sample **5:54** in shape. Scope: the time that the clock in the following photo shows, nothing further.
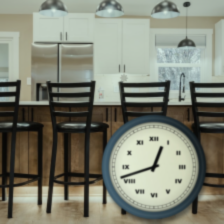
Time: **12:42**
